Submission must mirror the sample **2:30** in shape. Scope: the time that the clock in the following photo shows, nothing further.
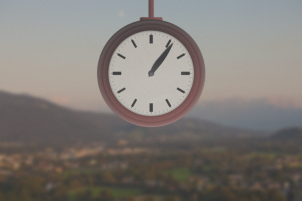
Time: **1:06**
